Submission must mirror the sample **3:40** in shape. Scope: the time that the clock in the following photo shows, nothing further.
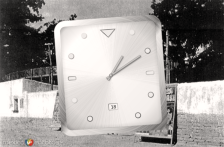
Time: **1:10**
